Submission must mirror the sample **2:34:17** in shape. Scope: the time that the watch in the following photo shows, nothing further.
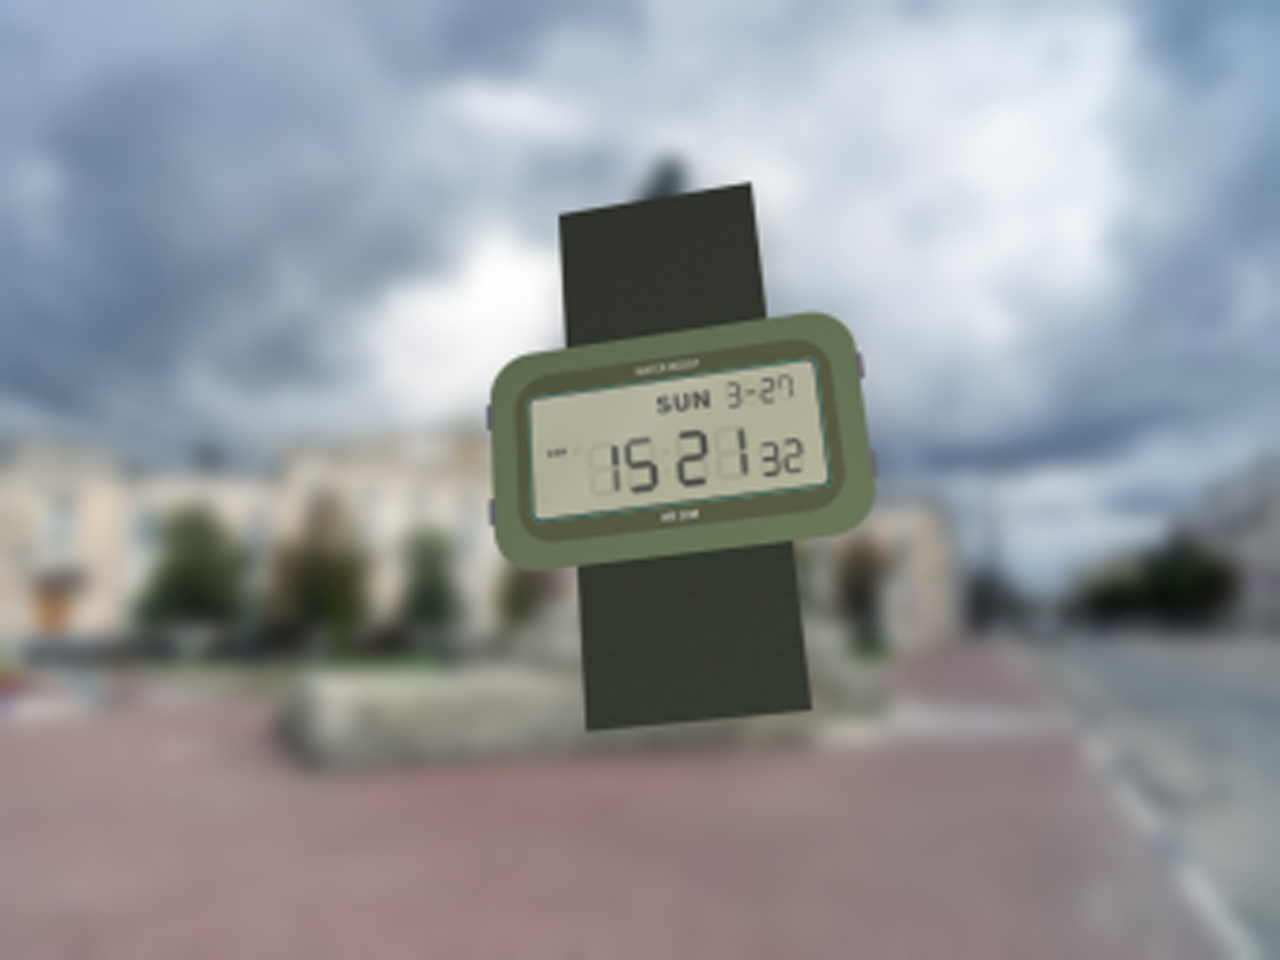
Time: **15:21:32**
